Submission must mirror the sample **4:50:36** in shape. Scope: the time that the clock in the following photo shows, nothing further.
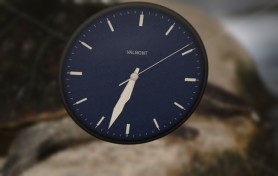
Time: **6:33:09**
